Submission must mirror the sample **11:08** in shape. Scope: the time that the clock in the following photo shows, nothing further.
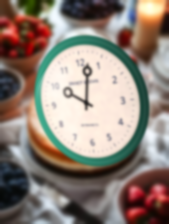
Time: **10:02**
